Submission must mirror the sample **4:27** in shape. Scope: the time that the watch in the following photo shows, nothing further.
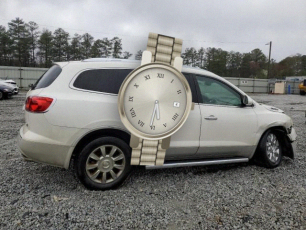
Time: **5:31**
